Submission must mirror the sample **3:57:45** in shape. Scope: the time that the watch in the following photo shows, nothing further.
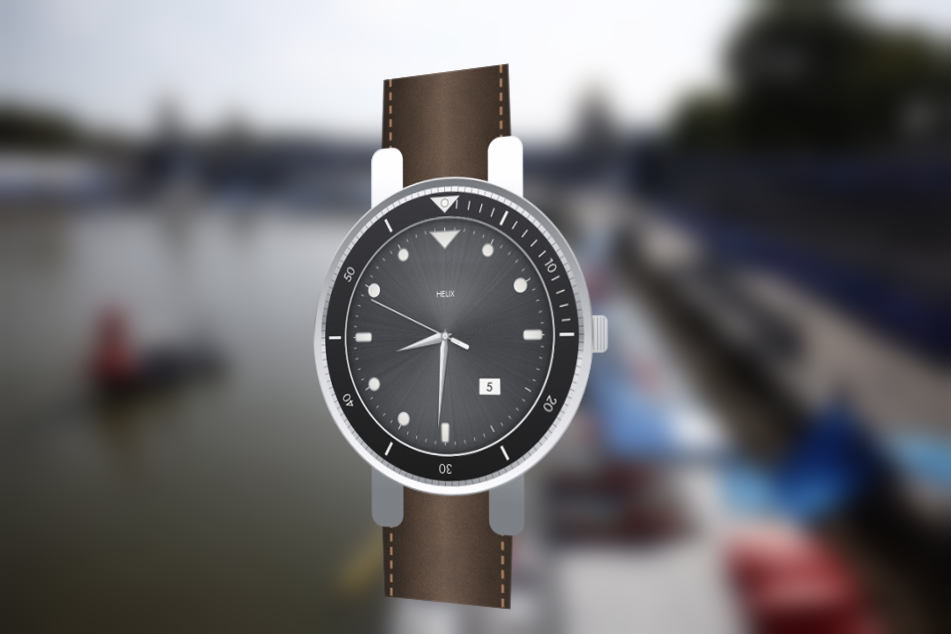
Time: **8:30:49**
